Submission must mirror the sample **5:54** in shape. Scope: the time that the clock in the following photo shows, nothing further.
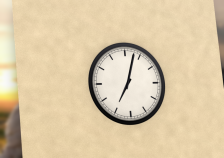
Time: **7:03**
